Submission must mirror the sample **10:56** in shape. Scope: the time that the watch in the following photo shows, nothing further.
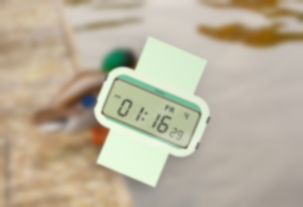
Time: **1:16**
